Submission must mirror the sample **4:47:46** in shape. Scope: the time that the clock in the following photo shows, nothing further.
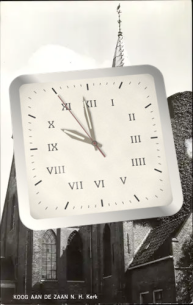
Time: **9:58:55**
